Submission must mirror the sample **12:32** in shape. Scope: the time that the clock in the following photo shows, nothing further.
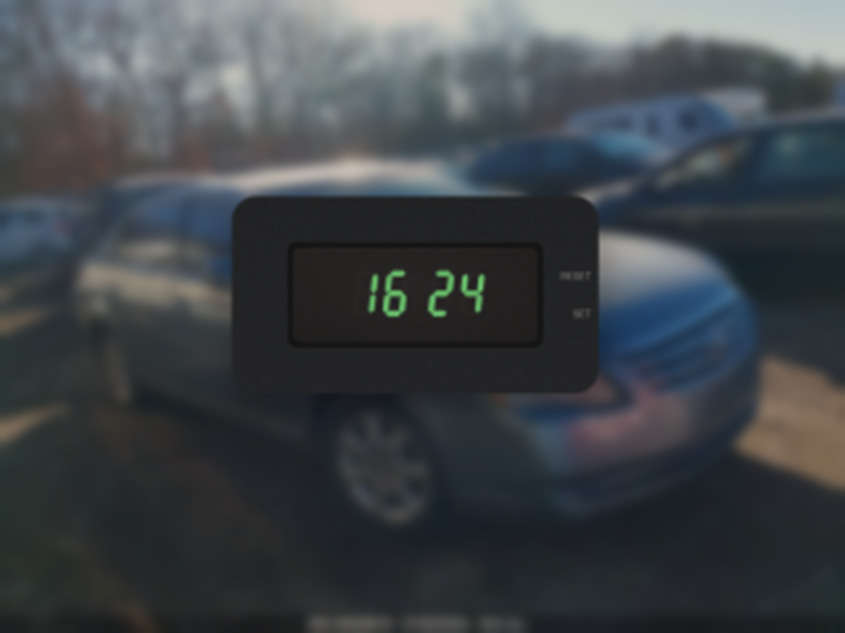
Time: **16:24**
